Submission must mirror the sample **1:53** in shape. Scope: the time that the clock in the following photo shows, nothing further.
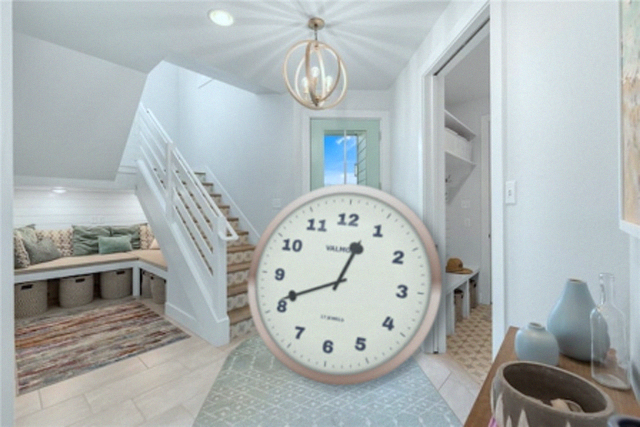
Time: **12:41**
